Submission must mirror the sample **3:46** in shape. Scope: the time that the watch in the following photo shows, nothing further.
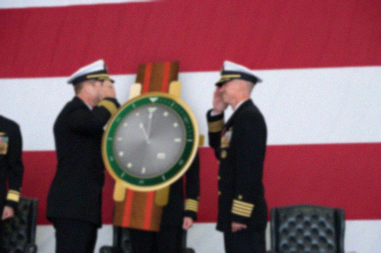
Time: **11:00**
